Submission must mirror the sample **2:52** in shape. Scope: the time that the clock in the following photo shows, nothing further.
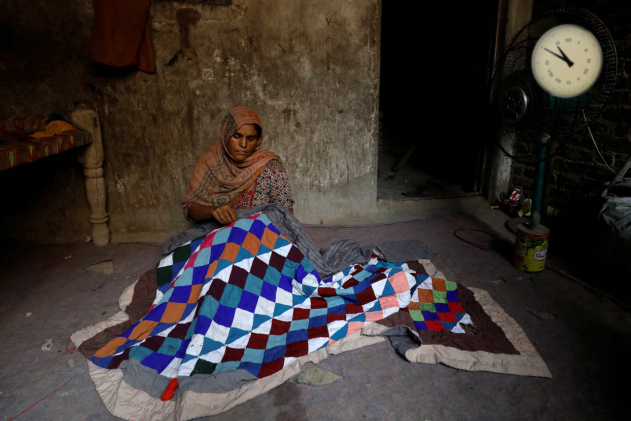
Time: **10:50**
